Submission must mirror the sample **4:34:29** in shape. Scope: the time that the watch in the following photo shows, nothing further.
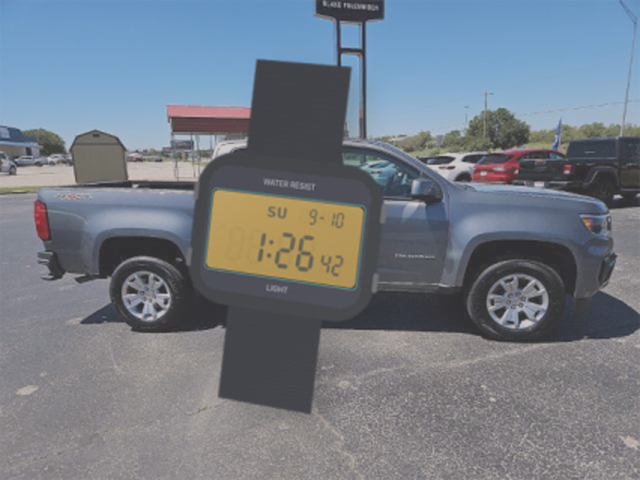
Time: **1:26:42**
